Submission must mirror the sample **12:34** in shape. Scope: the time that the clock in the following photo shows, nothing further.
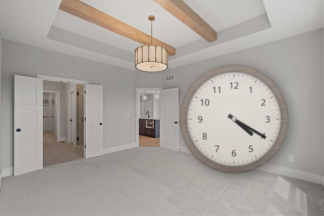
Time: **4:20**
